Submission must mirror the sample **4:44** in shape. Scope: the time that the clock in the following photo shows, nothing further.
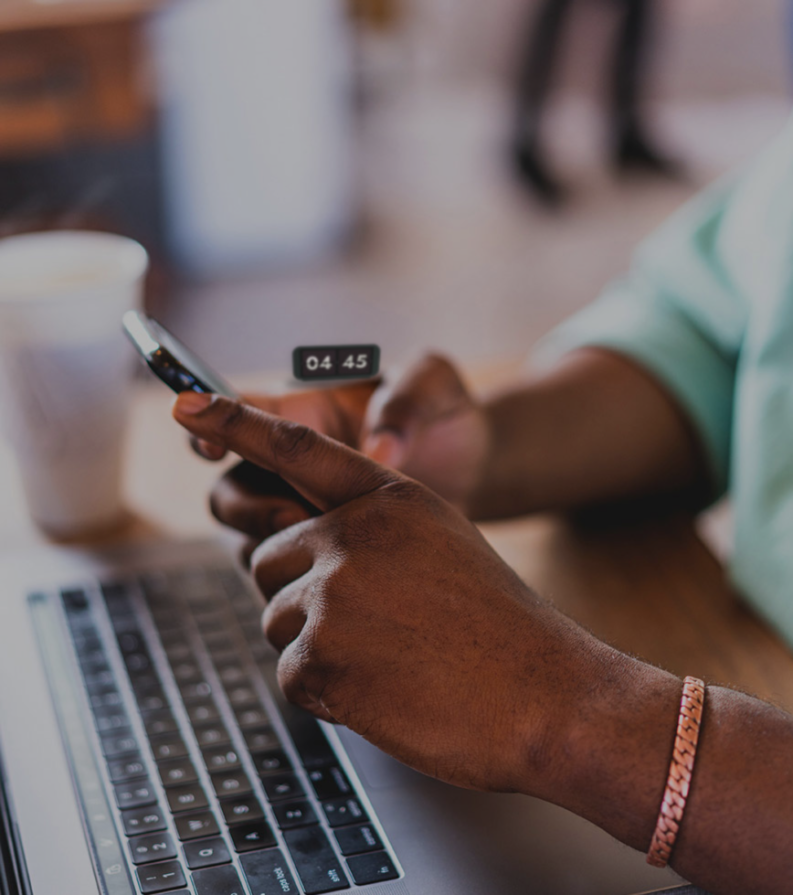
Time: **4:45**
